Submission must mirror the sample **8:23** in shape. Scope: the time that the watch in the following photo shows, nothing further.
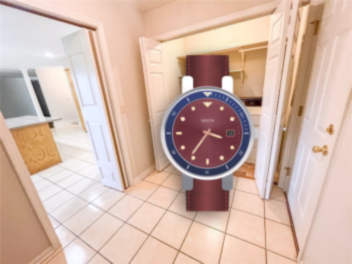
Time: **3:36**
